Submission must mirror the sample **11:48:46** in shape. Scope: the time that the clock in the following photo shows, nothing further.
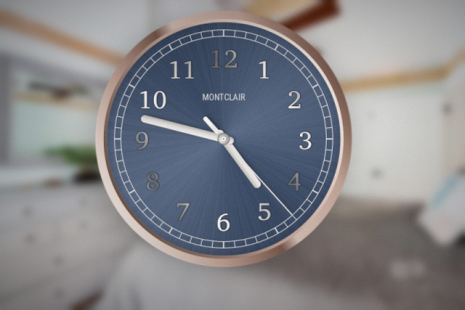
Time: **4:47:23**
